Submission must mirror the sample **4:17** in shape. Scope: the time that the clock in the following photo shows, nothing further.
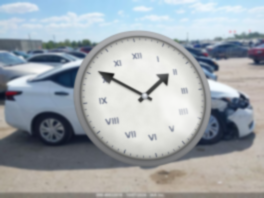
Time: **1:51**
